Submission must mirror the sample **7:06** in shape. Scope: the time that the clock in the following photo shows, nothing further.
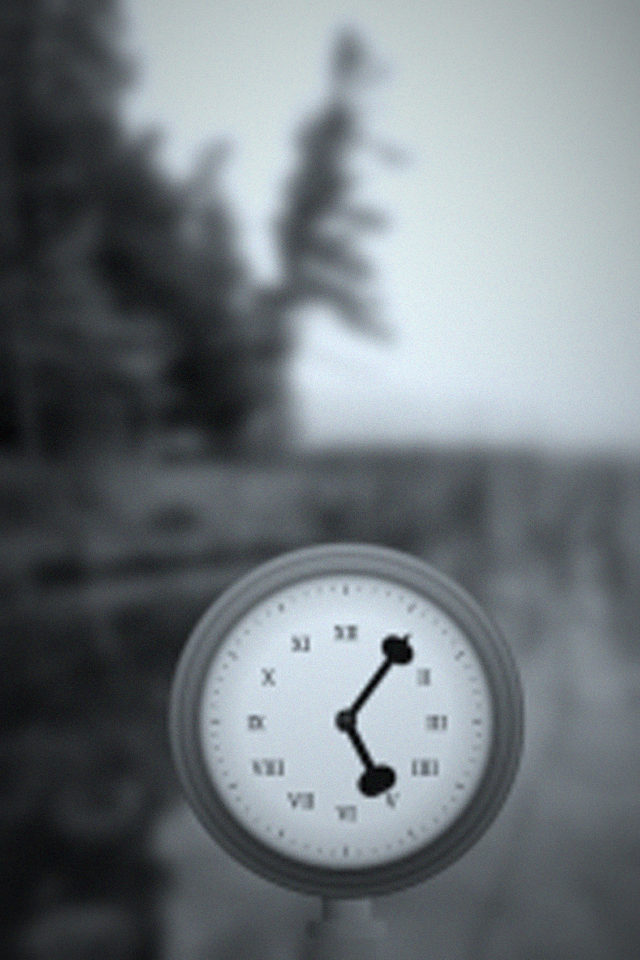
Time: **5:06**
